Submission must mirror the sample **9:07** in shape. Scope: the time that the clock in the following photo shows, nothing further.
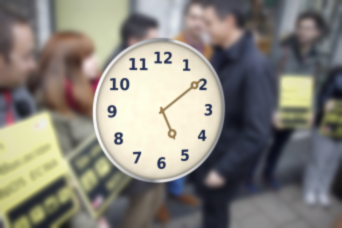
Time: **5:09**
